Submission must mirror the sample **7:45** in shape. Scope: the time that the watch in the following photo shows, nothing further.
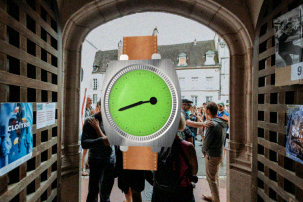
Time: **2:42**
